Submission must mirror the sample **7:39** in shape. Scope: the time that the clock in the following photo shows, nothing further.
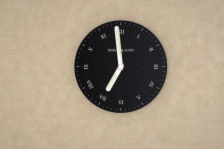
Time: **6:59**
